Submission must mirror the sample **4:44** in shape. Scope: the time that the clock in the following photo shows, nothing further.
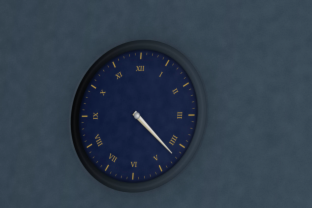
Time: **4:22**
